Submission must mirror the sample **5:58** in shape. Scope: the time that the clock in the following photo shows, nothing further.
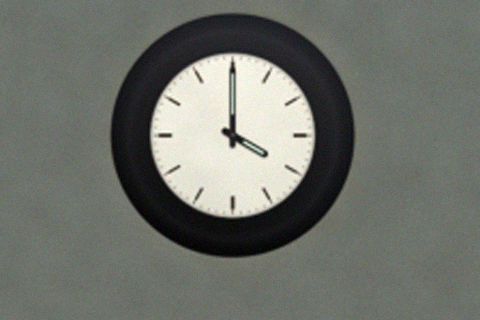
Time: **4:00**
